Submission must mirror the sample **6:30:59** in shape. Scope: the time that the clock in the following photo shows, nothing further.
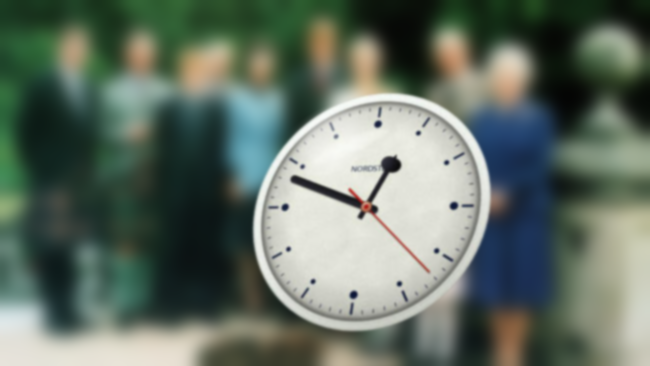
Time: **12:48:22**
